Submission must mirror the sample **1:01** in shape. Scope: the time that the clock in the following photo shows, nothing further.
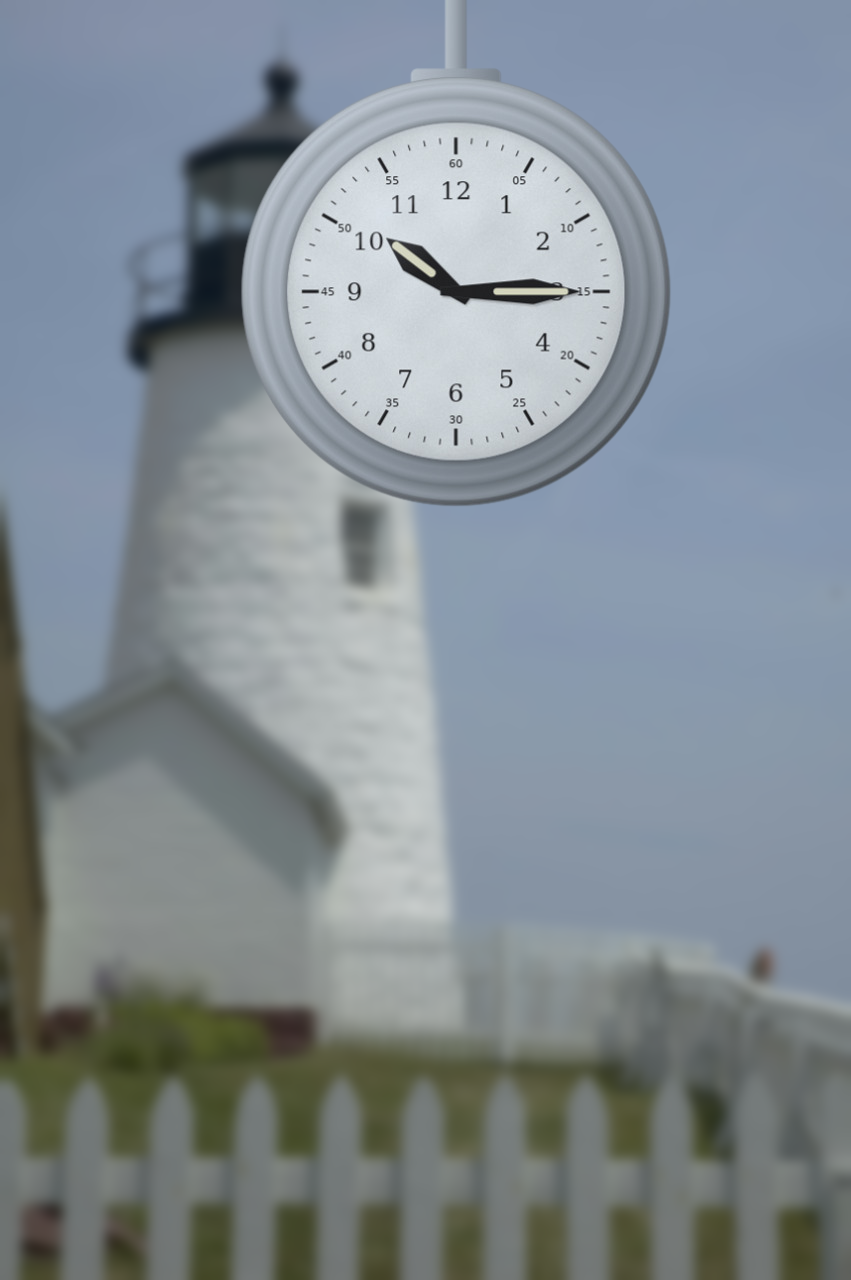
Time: **10:15**
